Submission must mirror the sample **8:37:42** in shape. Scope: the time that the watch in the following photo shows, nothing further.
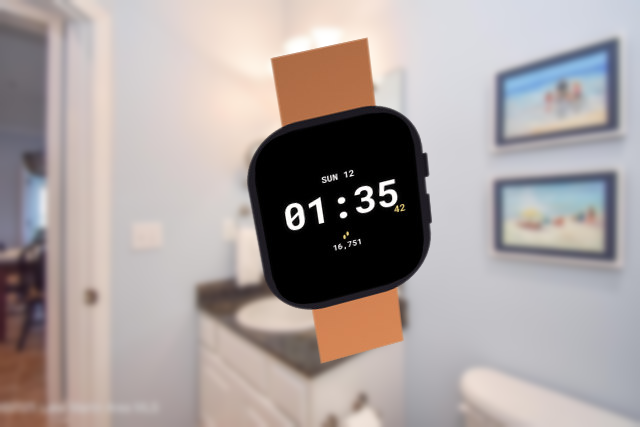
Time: **1:35:42**
